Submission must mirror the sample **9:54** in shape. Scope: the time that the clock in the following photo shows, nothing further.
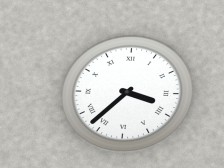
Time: **3:37**
